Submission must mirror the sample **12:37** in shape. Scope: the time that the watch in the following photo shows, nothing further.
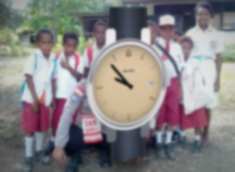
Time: **9:53**
